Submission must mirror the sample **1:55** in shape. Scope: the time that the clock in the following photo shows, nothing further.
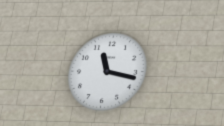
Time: **11:17**
